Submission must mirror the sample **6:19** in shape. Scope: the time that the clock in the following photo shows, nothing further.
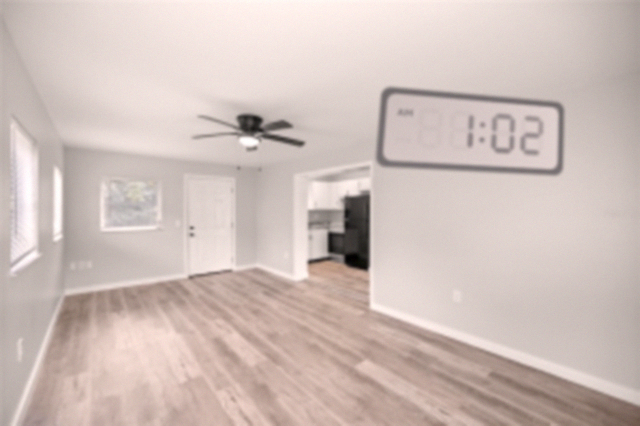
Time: **1:02**
